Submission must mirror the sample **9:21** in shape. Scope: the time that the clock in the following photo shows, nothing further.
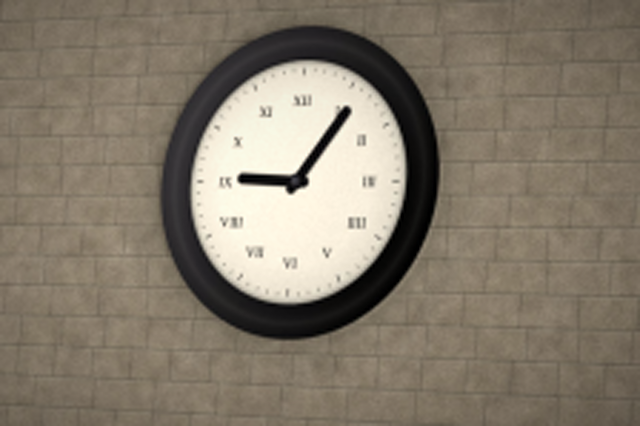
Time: **9:06**
